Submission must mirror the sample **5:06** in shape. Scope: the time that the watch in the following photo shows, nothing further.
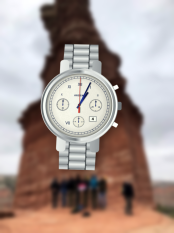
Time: **1:04**
